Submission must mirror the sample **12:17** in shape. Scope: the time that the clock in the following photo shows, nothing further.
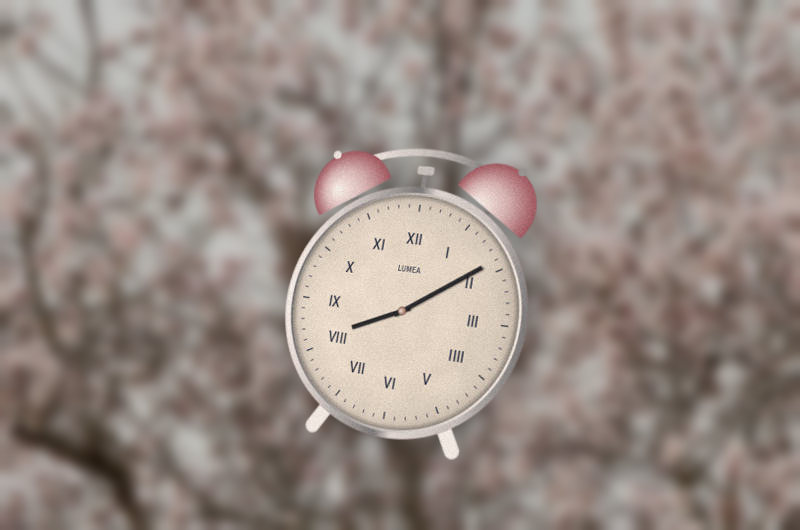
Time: **8:09**
